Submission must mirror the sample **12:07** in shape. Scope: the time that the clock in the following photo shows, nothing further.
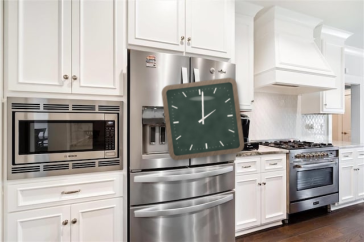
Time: **2:01**
